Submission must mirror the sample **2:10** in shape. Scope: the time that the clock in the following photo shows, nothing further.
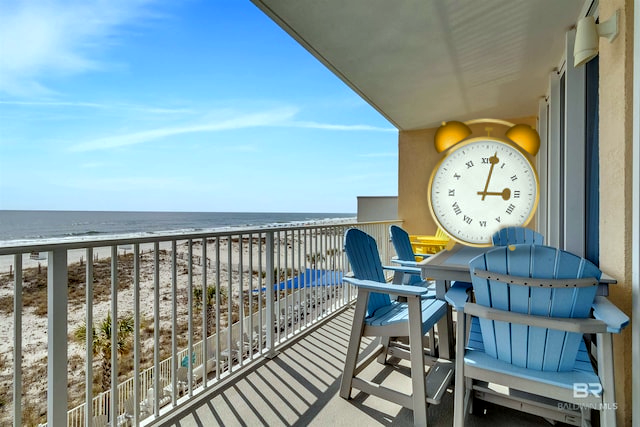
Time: **3:02**
